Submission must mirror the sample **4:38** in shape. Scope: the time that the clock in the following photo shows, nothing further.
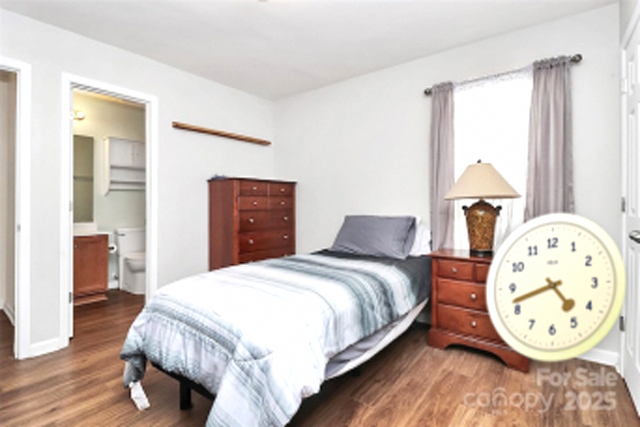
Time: **4:42**
